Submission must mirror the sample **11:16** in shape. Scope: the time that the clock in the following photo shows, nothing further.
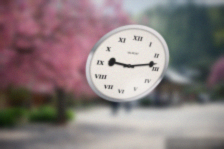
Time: **9:13**
